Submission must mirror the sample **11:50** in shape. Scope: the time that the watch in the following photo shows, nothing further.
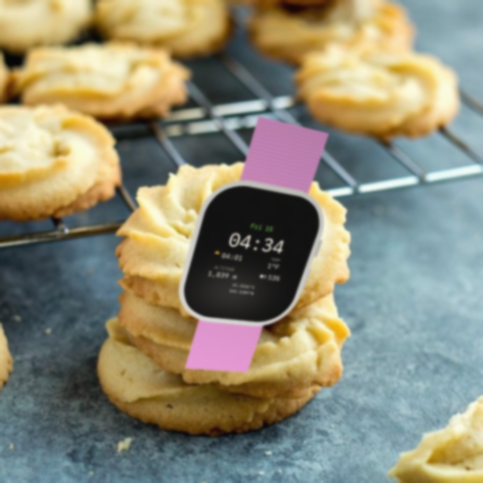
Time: **4:34**
